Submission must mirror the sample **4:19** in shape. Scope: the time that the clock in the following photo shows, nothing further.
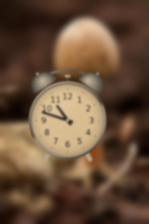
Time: **10:48**
